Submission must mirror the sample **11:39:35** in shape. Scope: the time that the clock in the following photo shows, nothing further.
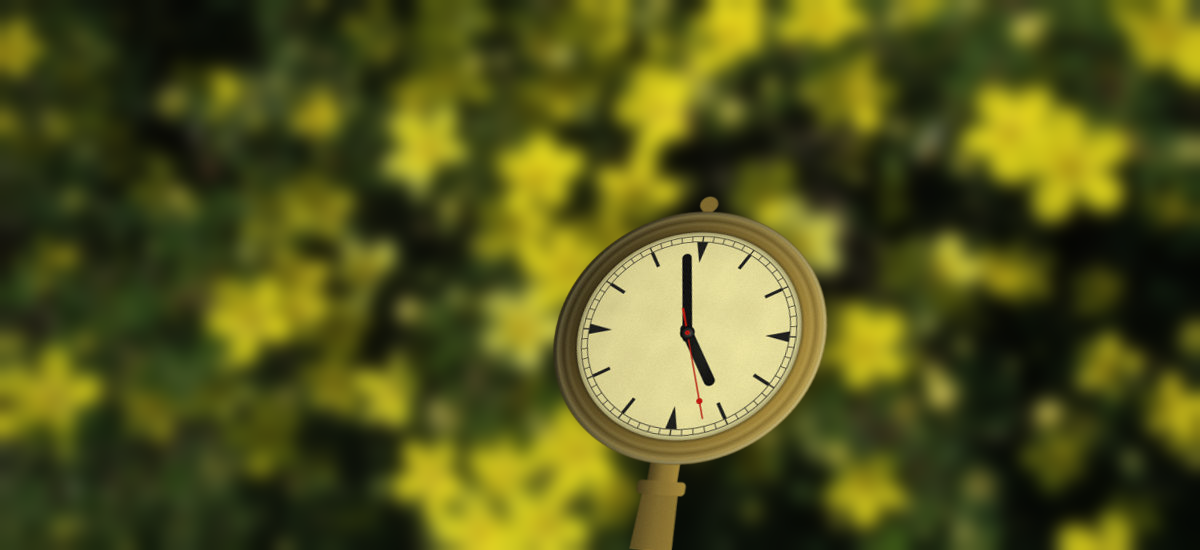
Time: **4:58:27**
